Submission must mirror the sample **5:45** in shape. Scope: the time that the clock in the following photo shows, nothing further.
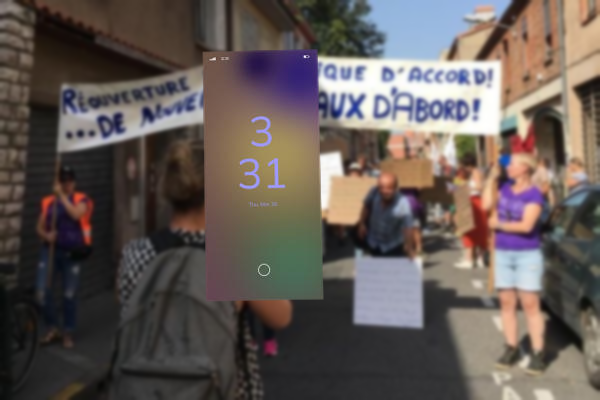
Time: **3:31**
